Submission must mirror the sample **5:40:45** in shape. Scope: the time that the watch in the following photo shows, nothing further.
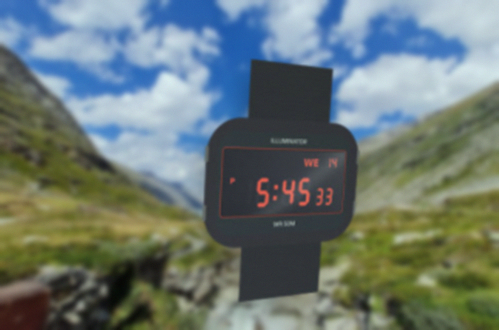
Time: **5:45:33**
